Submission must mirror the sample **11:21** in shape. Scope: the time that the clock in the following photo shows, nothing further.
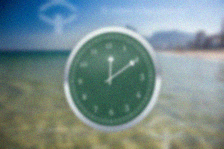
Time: **12:10**
